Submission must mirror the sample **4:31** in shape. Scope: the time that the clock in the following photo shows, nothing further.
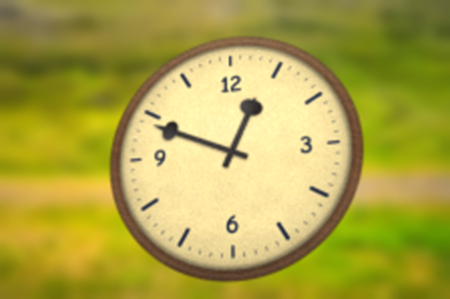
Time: **12:49**
